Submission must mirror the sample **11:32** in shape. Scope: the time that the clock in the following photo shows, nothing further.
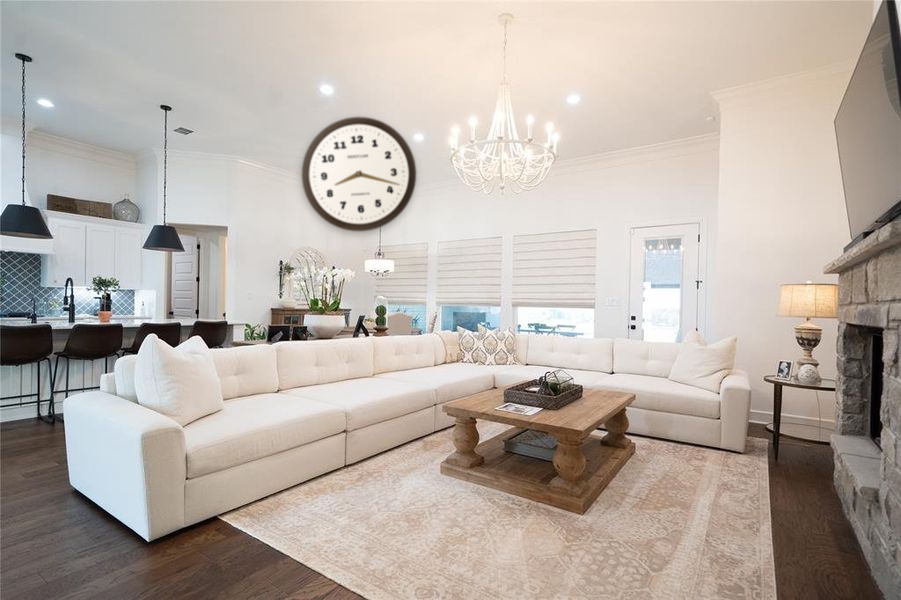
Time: **8:18**
